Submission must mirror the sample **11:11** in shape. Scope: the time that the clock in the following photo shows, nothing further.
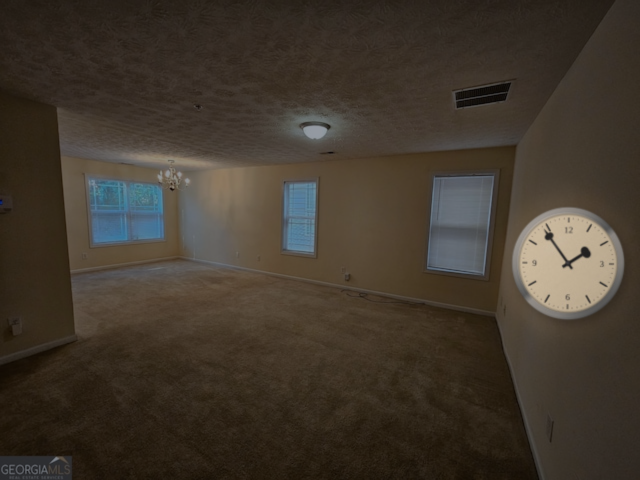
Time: **1:54**
